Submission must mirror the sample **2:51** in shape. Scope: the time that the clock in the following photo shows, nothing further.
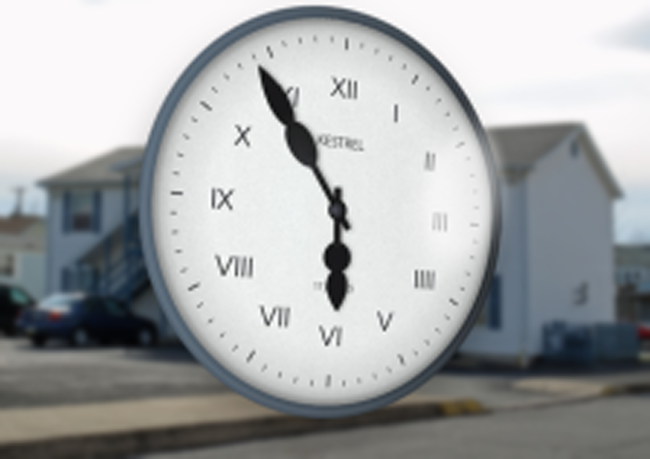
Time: **5:54**
